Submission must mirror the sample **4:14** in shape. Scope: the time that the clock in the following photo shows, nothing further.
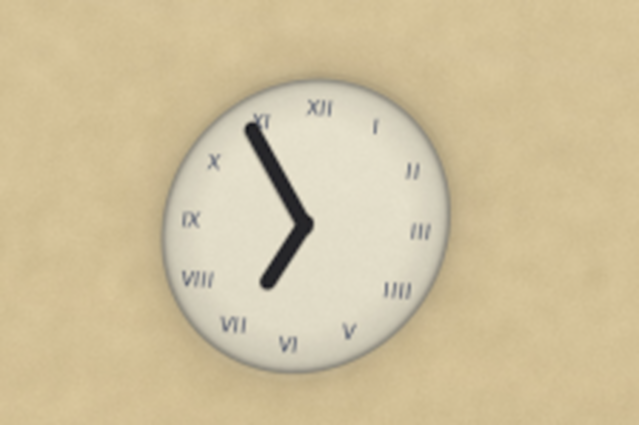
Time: **6:54**
